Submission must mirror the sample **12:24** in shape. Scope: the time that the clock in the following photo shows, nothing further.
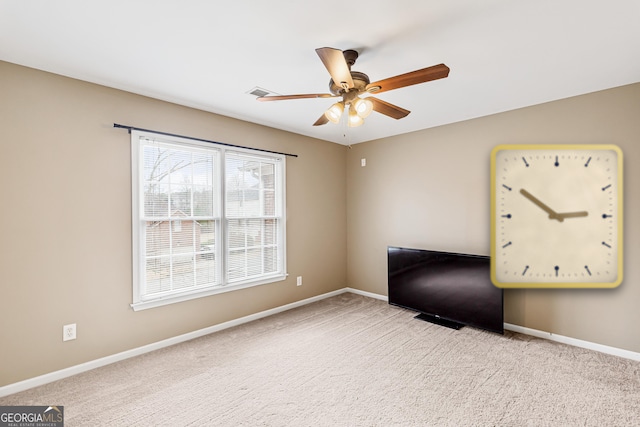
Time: **2:51**
